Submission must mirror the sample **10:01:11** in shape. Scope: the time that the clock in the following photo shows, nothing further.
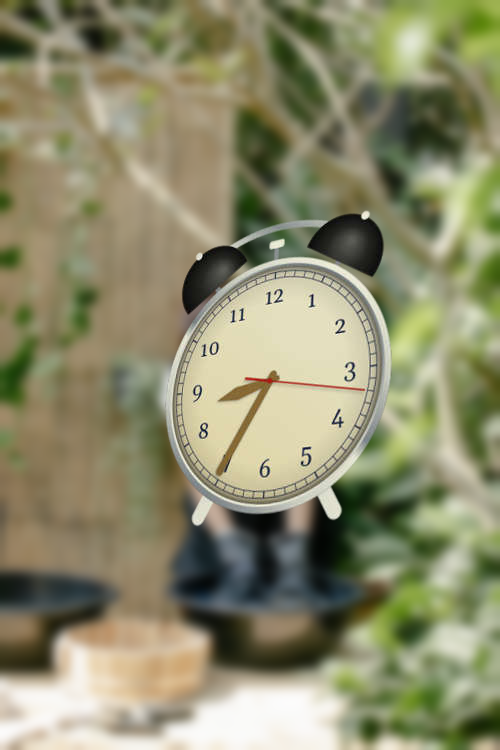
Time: **8:35:17**
